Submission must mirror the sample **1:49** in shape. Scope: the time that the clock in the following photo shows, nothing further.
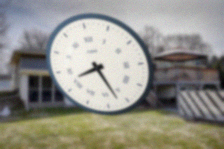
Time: **8:27**
